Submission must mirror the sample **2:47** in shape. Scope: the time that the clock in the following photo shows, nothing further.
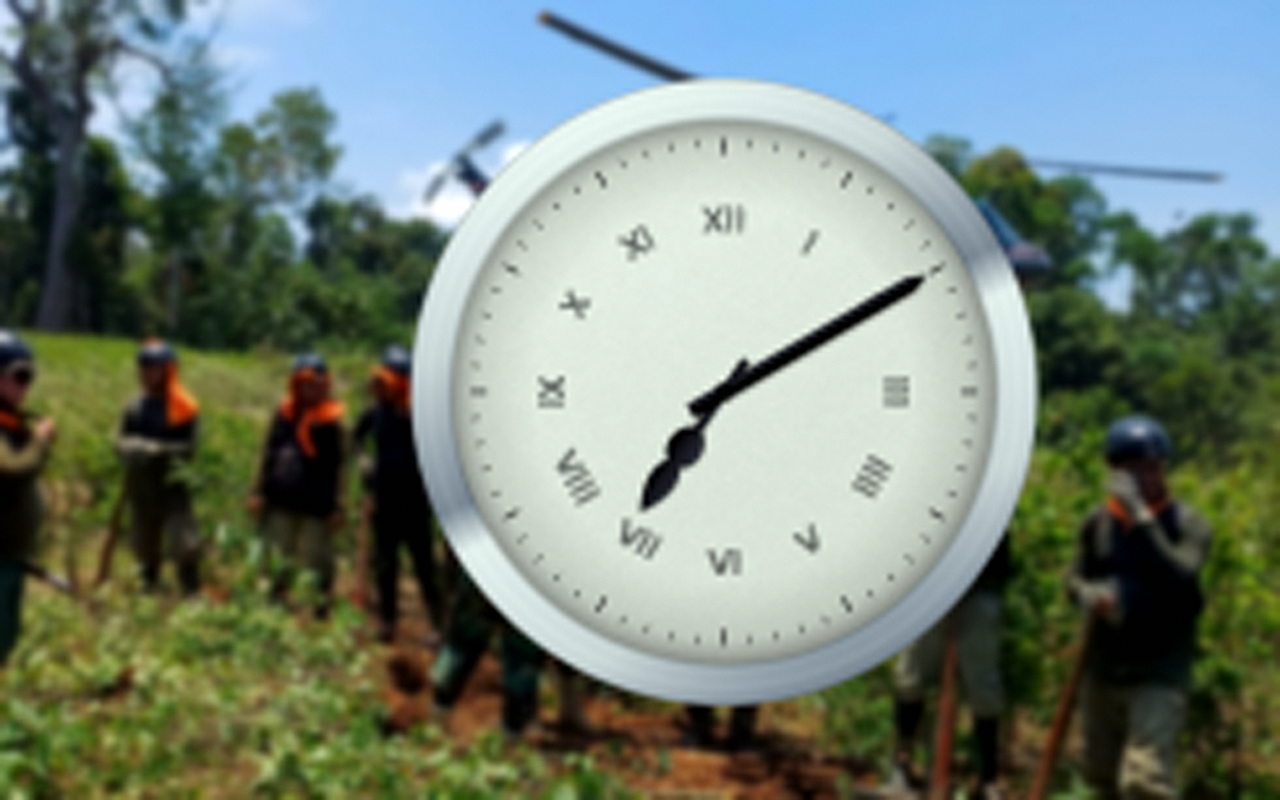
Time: **7:10**
